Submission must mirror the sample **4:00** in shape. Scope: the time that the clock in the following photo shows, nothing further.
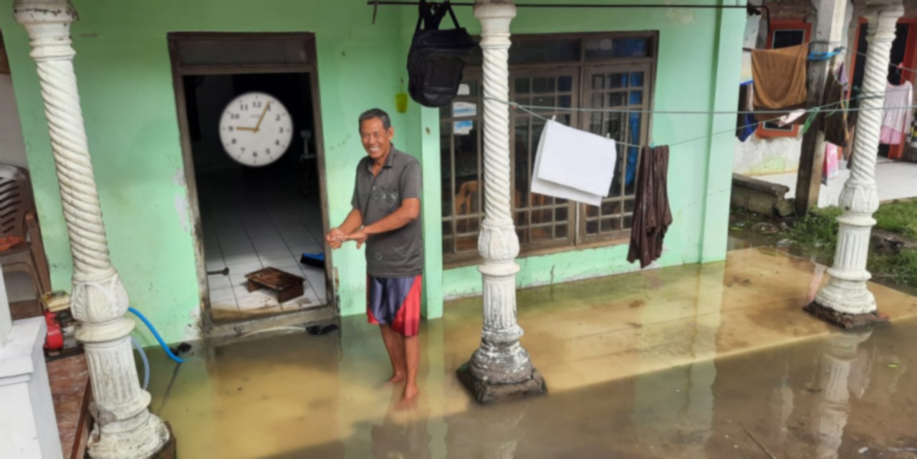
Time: **9:04**
